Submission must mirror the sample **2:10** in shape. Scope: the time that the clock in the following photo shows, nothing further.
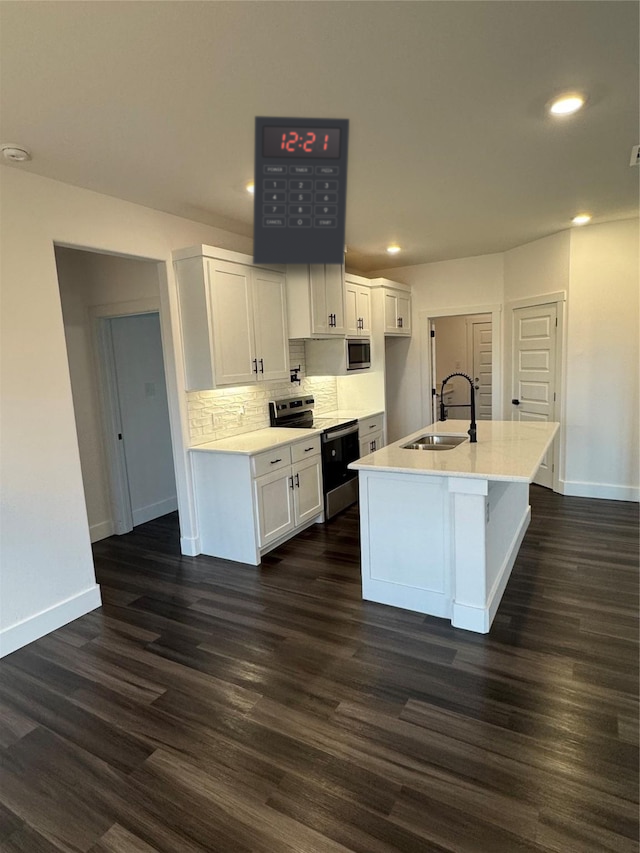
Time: **12:21**
